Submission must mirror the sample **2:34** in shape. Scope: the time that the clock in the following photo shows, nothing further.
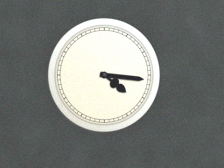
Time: **4:16**
